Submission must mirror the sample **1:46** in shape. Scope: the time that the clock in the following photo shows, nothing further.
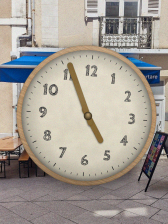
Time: **4:56**
